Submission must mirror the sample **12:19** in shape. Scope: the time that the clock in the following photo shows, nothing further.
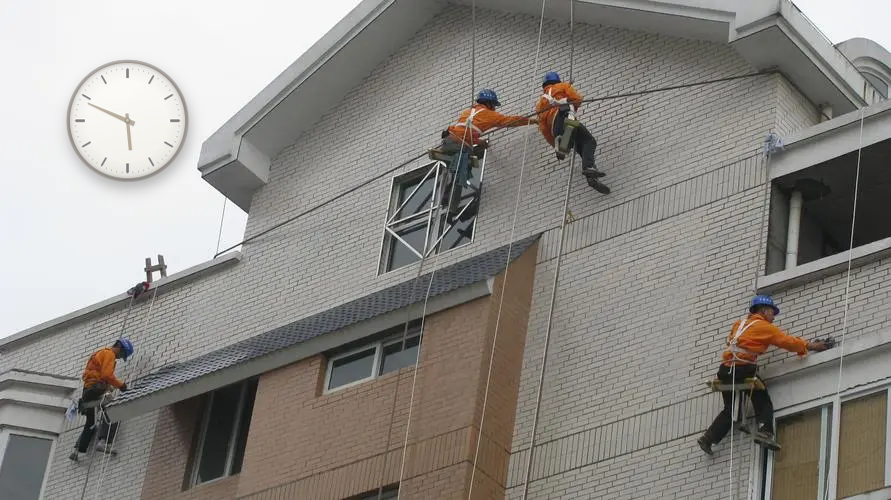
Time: **5:49**
